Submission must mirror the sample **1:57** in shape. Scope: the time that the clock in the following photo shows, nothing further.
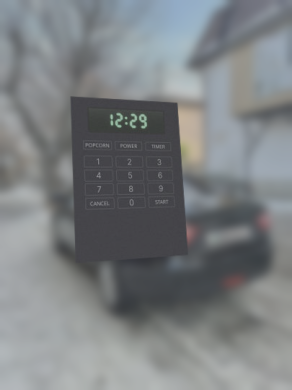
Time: **12:29**
